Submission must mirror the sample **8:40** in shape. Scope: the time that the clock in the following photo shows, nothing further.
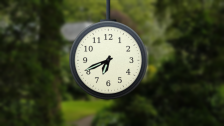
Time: **6:41**
